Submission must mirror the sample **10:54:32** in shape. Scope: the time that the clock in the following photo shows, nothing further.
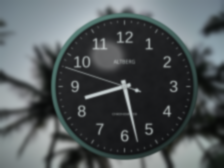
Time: **8:27:48**
